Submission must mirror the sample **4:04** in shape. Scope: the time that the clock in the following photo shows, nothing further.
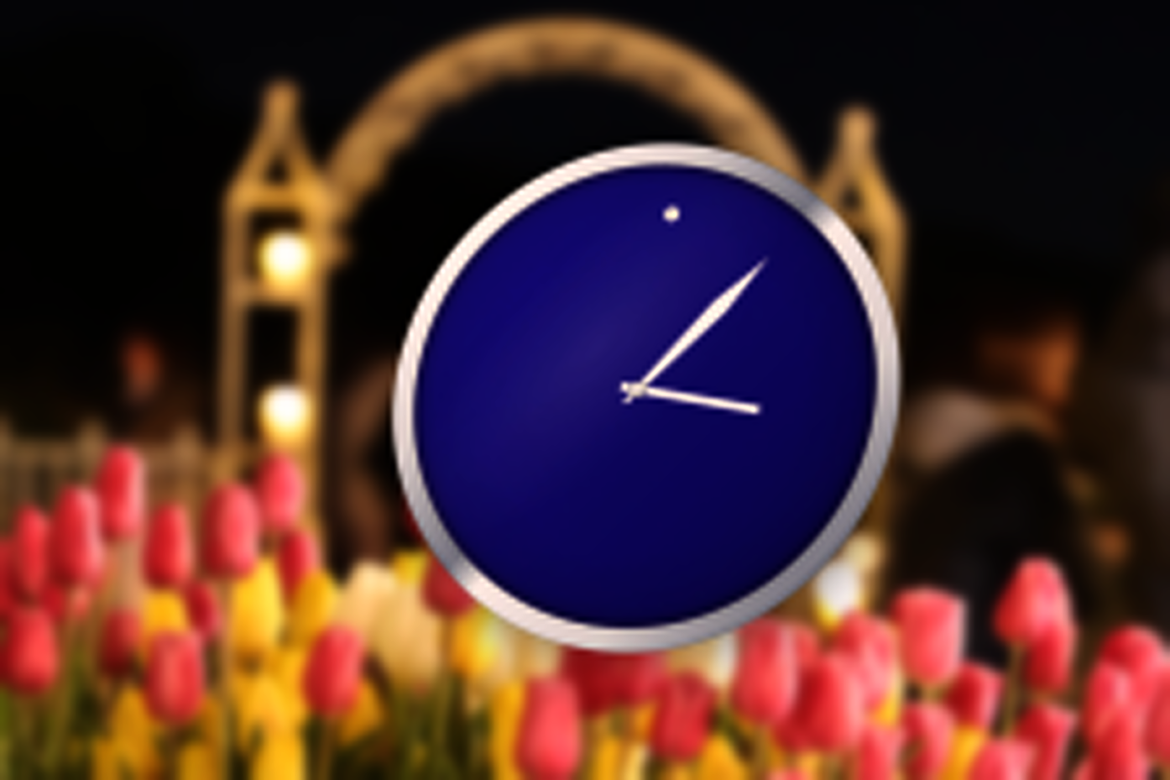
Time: **3:06**
